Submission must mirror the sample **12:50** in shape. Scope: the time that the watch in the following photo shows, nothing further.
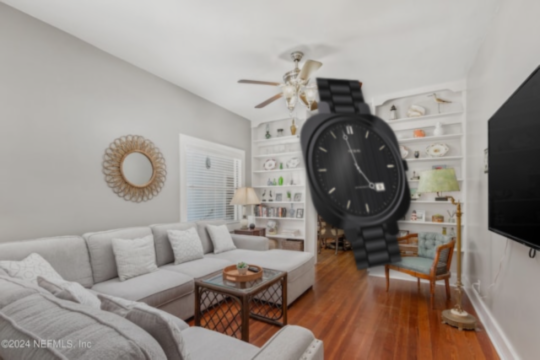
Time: **4:58**
